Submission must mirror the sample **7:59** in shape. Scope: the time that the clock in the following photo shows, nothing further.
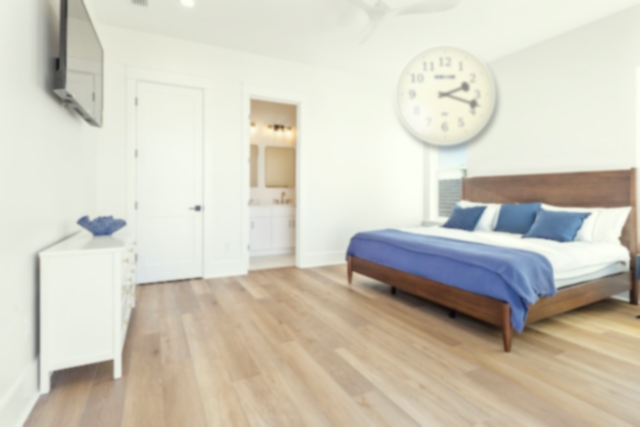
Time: **2:18**
